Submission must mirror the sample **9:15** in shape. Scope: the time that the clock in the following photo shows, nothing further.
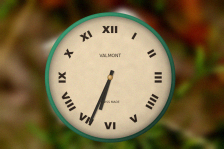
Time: **6:34**
